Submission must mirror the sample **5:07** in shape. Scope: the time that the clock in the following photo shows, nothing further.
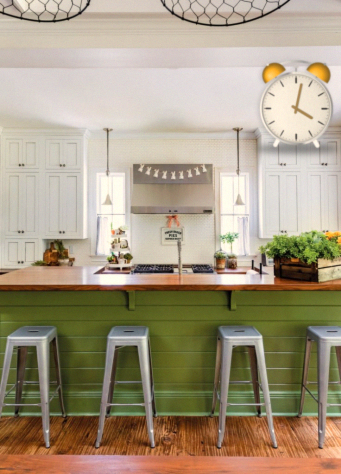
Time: **4:02**
